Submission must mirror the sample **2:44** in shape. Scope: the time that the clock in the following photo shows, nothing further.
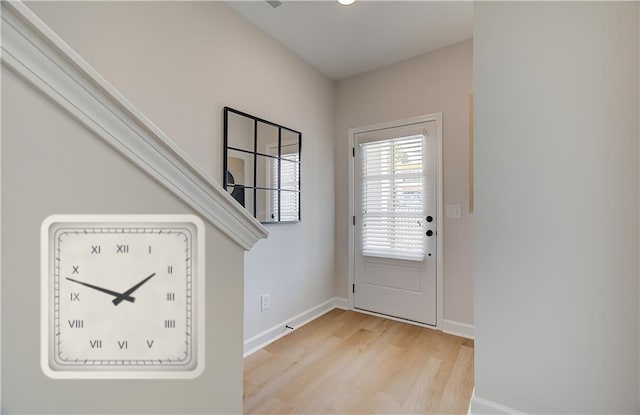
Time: **1:48**
